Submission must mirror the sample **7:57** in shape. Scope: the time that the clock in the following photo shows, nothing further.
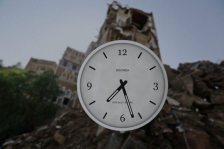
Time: **7:27**
